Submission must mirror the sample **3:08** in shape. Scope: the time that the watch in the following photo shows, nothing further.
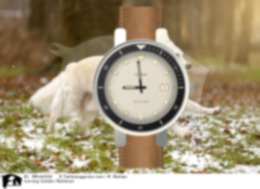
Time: **8:59**
